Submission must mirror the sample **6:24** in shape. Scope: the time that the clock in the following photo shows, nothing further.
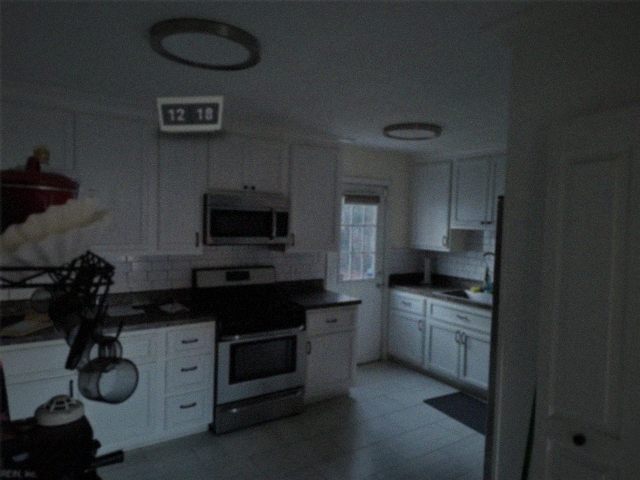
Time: **12:18**
